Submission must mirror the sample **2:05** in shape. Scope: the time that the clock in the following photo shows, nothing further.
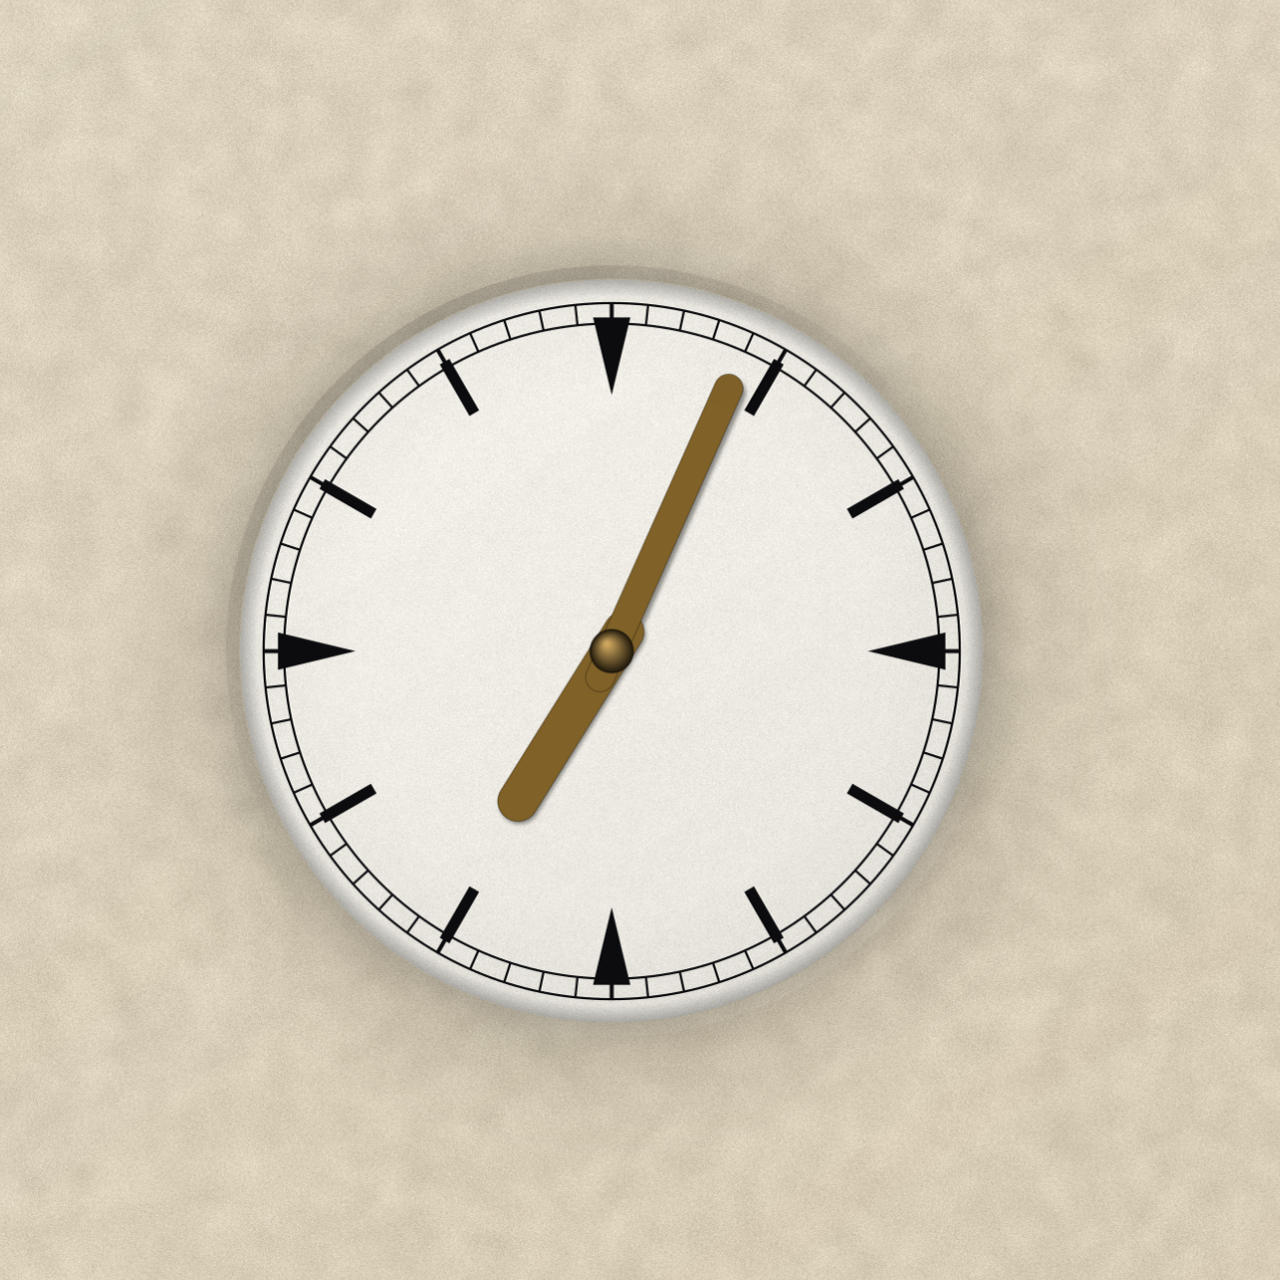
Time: **7:04**
